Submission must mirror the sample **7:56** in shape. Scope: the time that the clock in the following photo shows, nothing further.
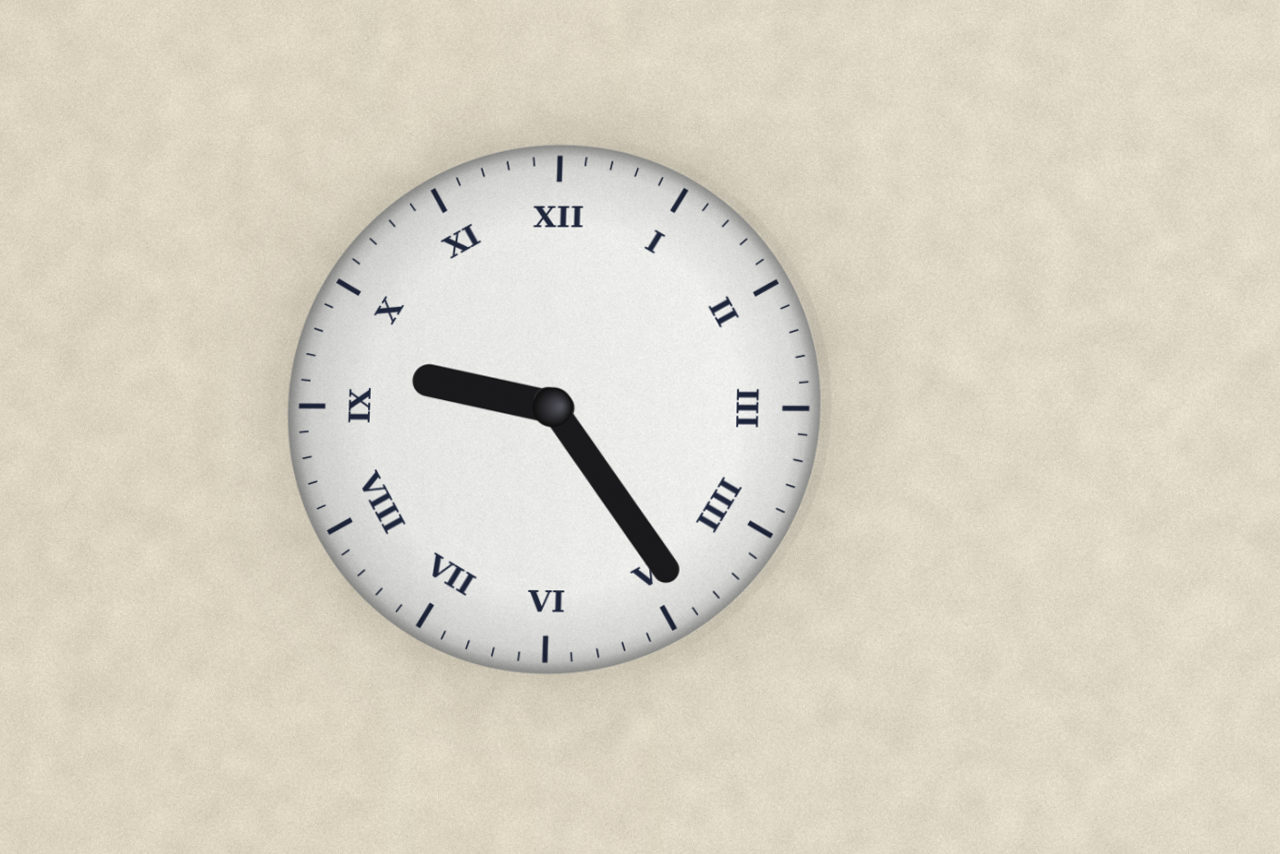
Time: **9:24**
